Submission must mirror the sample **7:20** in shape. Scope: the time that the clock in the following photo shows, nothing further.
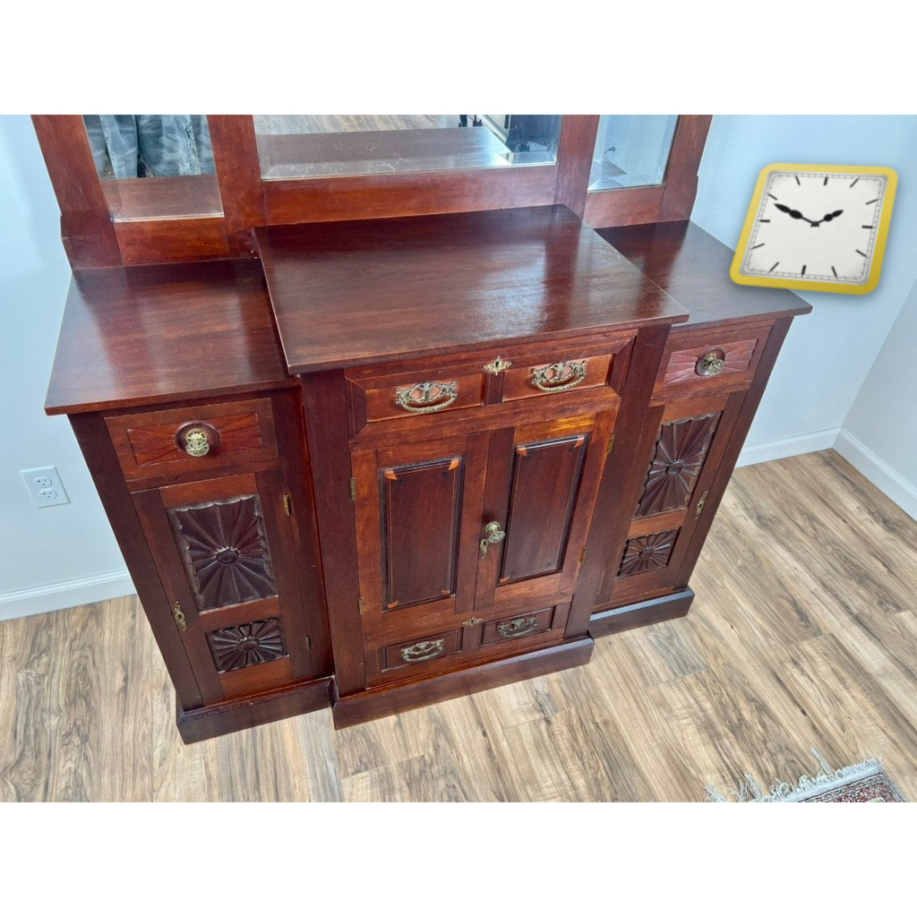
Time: **1:49**
